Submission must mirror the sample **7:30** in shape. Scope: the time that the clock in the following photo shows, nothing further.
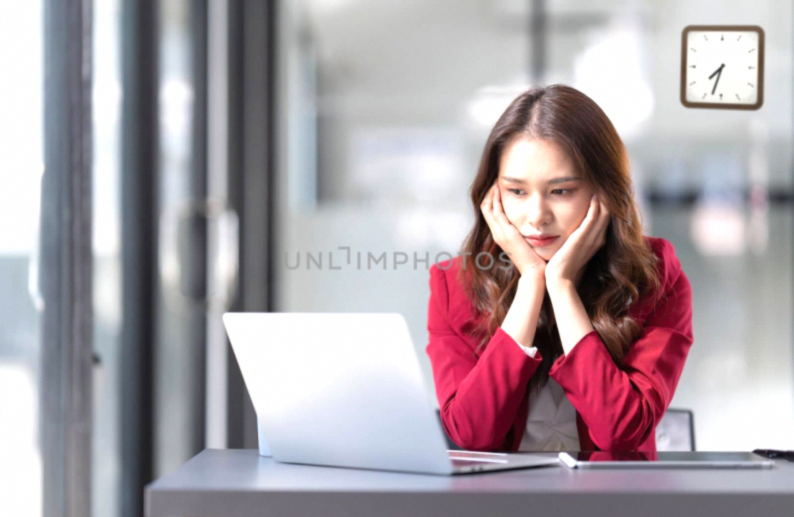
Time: **7:33**
